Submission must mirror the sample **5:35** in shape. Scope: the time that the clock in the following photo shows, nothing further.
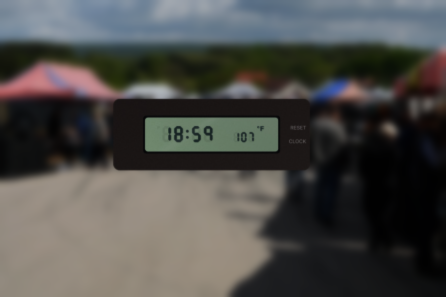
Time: **18:59**
